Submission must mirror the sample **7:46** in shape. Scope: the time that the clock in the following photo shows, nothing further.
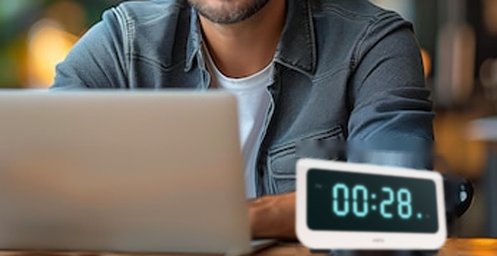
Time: **0:28**
